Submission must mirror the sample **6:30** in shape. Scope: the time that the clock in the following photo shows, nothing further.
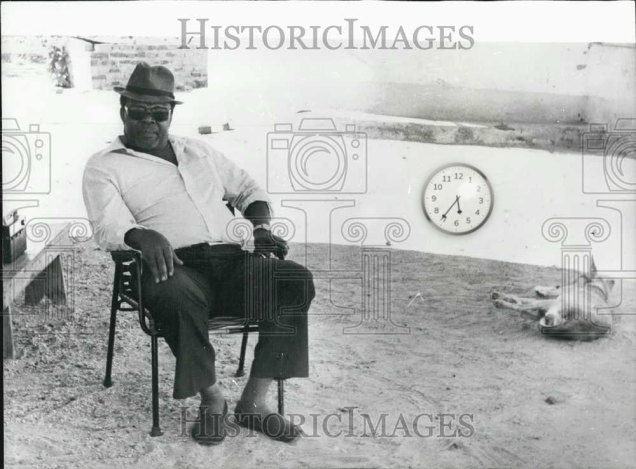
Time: **5:36**
